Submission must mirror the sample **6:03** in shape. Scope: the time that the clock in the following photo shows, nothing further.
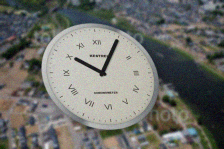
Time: **10:05**
